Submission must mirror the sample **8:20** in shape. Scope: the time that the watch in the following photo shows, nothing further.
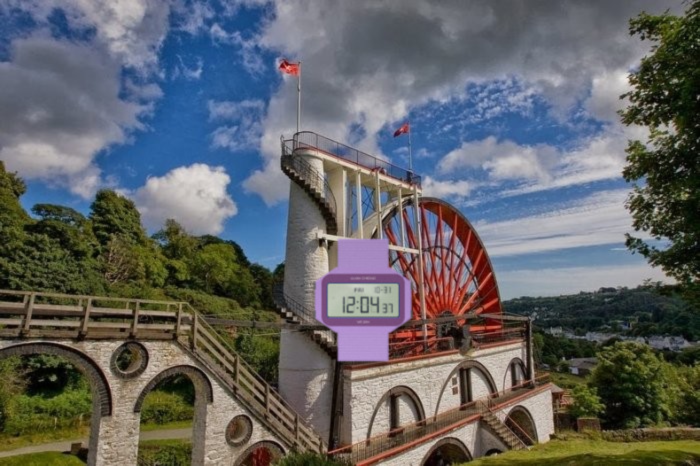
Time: **12:04**
